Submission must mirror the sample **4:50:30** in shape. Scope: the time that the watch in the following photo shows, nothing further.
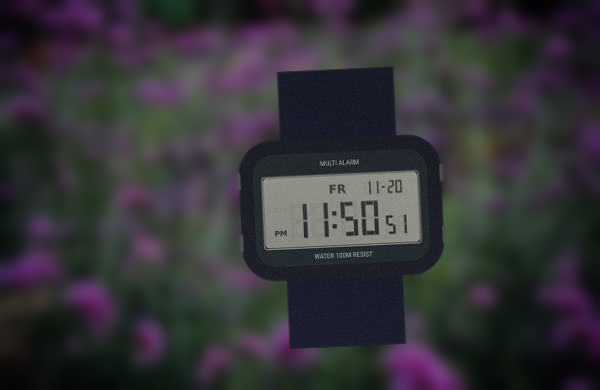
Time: **11:50:51**
